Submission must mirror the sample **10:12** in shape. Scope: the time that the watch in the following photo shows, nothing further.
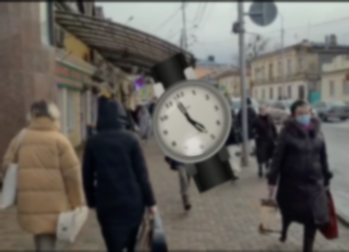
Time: **4:58**
